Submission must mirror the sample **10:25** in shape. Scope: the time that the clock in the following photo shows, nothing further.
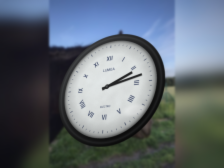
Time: **2:13**
